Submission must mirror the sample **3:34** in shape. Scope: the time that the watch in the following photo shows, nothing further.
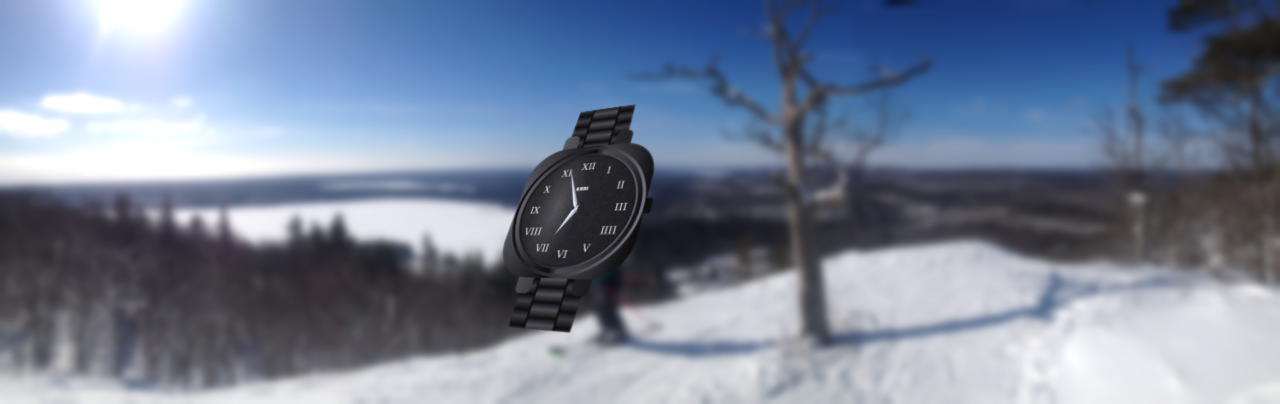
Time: **6:56**
